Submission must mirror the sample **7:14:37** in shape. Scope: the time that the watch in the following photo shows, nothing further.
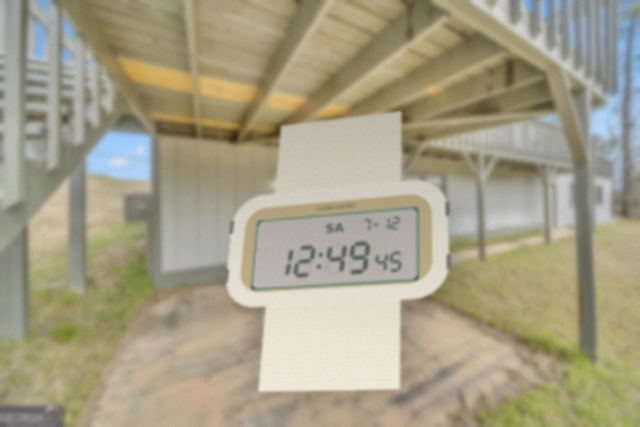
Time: **12:49:45**
